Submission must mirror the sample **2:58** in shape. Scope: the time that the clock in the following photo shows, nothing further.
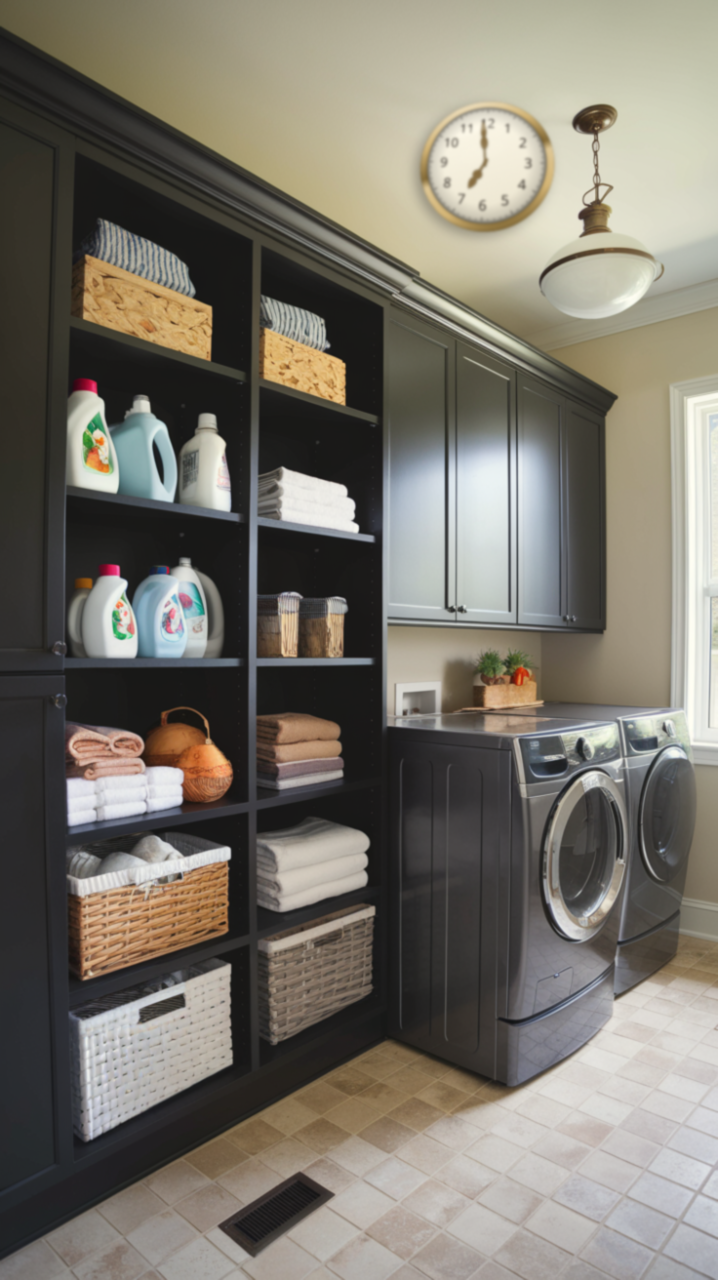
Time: **6:59**
